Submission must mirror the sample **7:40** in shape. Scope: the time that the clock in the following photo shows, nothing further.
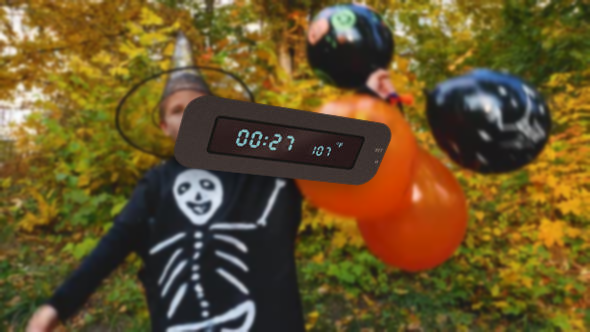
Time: **0:27**
